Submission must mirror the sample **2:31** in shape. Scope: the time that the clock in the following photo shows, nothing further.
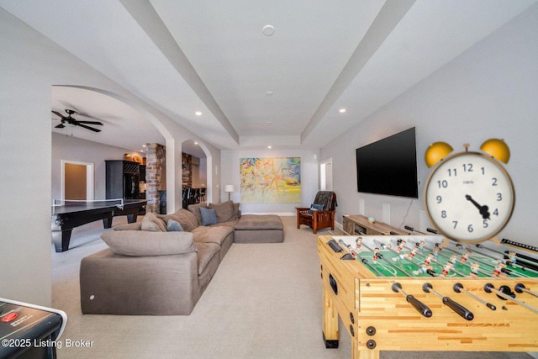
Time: **4:23**
